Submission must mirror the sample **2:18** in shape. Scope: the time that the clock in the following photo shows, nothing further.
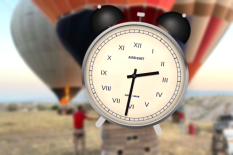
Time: **2:31**
